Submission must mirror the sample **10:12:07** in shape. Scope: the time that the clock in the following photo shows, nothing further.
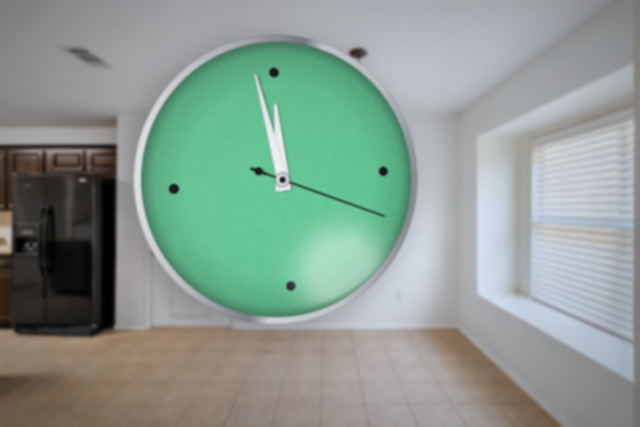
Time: **11:58:19**
